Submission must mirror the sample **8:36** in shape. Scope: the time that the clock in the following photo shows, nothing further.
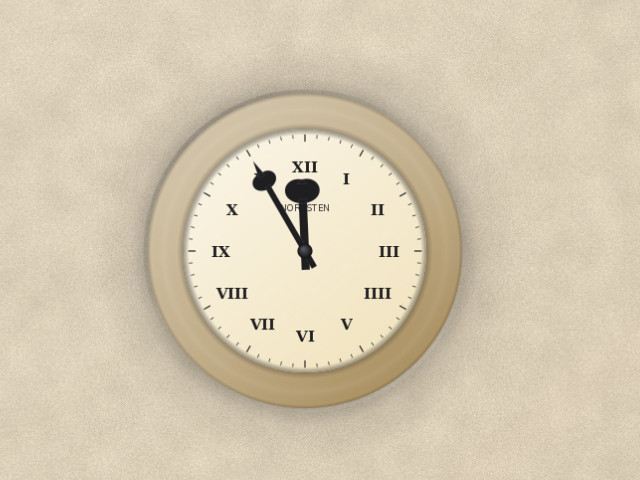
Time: **11:55**
